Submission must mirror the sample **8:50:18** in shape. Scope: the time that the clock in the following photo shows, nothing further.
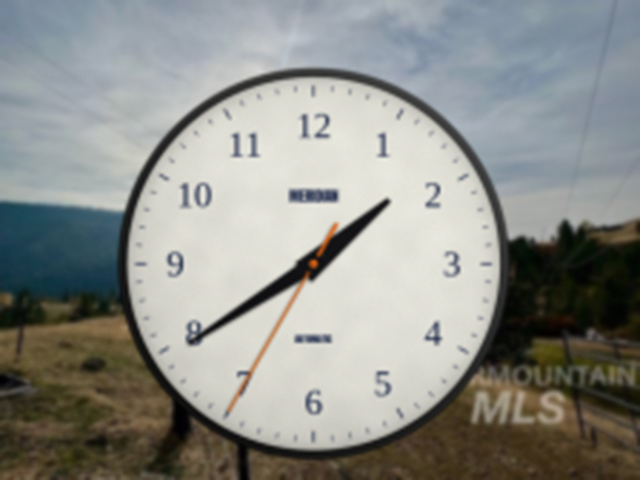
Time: **1:39:35**
